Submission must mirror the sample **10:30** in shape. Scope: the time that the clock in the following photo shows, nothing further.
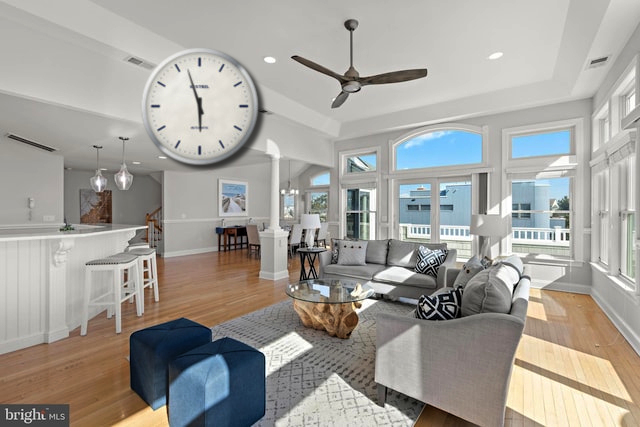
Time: **5:57**
